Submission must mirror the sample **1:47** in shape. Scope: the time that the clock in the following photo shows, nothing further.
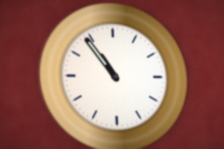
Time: **10:54**
